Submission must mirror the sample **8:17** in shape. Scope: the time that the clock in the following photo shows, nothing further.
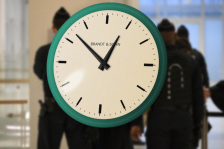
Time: **12:52**
